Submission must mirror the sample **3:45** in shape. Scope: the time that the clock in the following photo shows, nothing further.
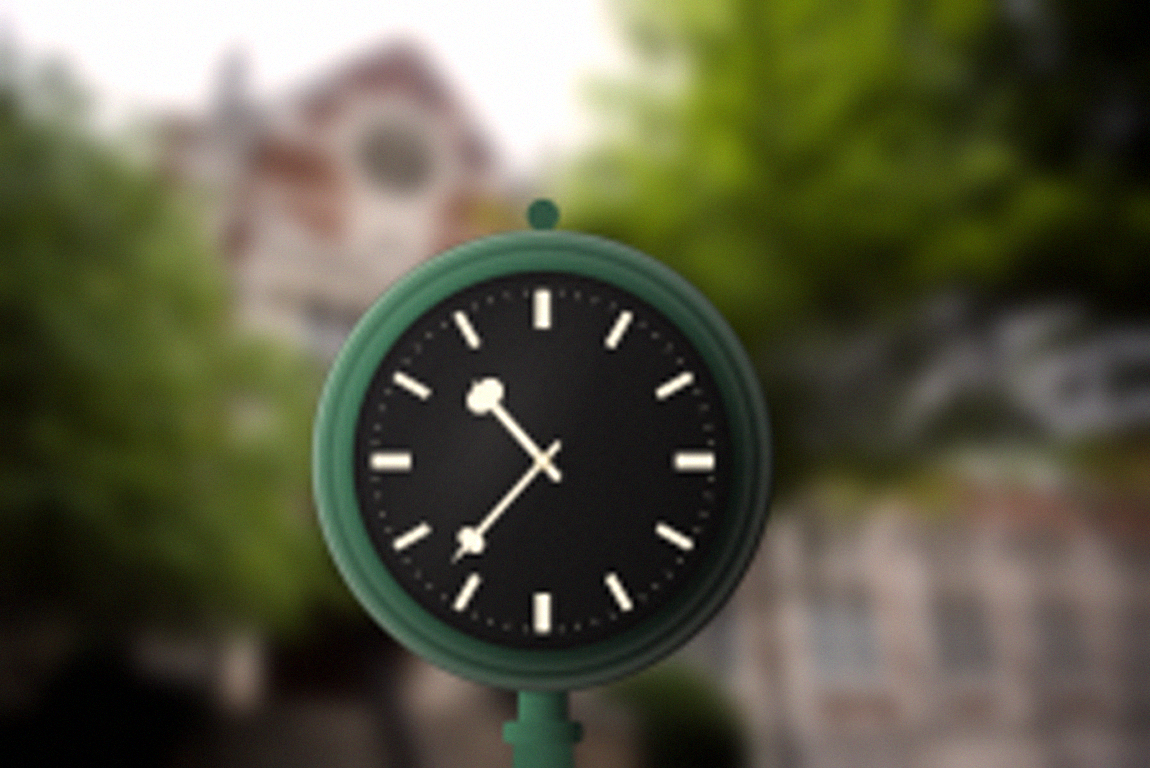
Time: **10:37**
